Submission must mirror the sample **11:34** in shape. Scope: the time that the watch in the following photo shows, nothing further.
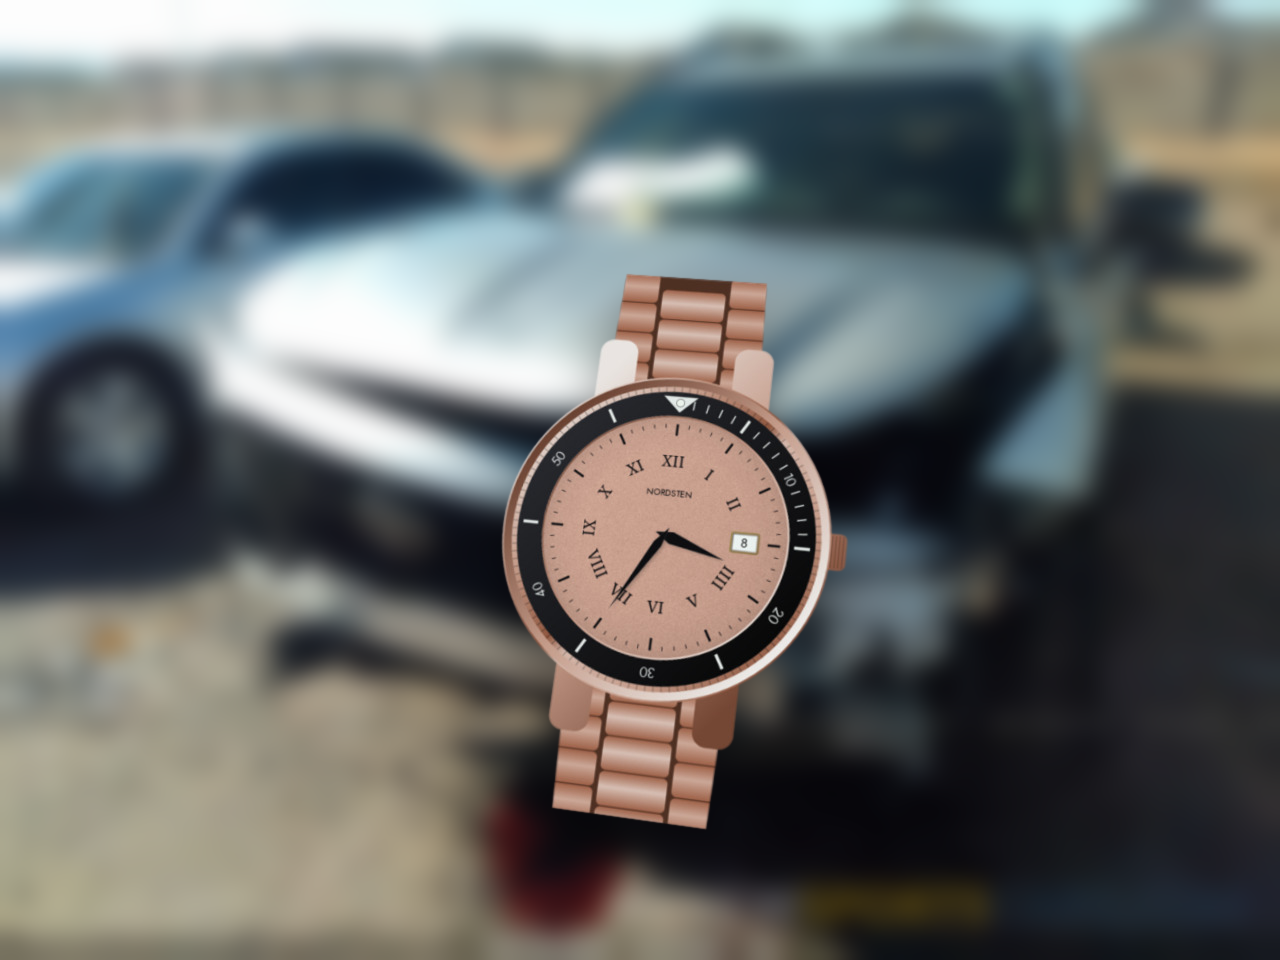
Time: **3:35**
